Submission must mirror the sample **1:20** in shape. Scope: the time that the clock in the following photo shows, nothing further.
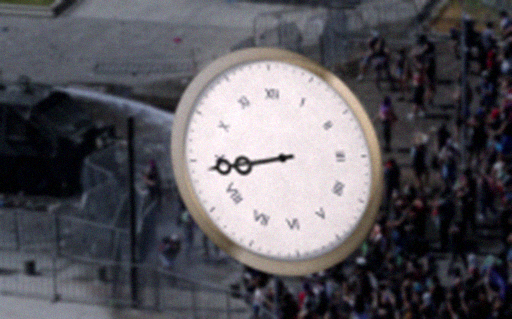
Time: **8:44**
